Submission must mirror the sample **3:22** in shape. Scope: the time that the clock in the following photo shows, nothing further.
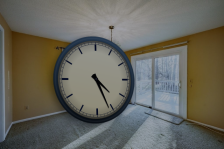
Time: **4:26**
